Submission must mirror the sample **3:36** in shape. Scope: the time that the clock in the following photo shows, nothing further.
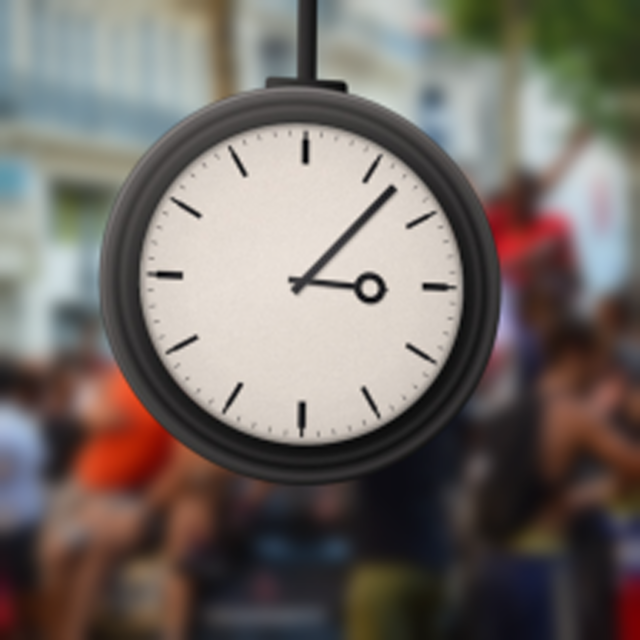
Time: **3:07**
